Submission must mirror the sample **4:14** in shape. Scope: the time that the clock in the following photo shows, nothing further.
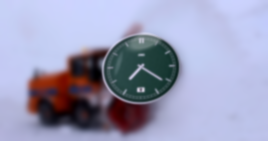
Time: **7:21**
